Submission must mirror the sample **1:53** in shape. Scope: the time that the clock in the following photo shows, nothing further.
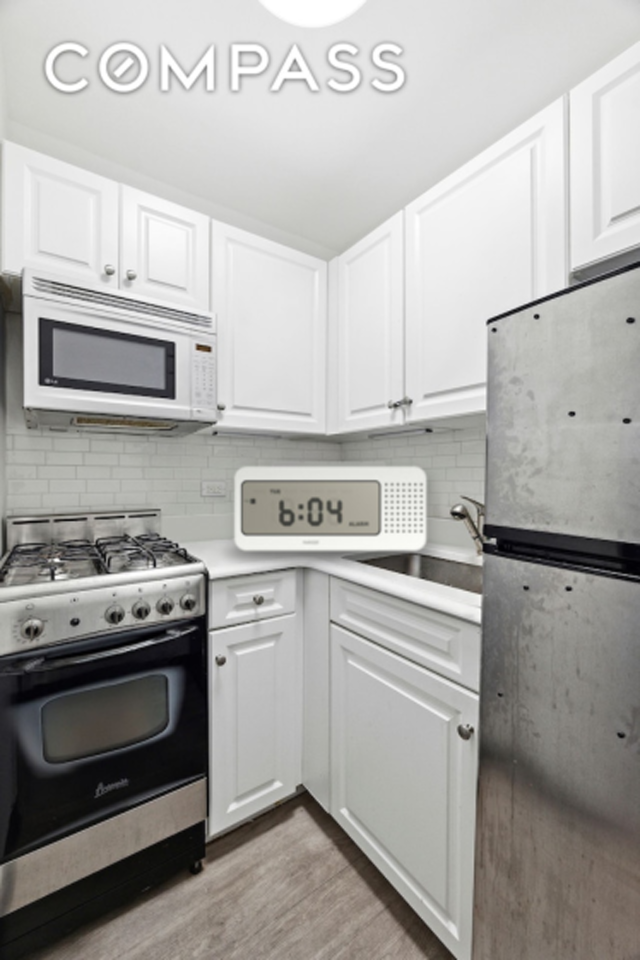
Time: **6:04**
